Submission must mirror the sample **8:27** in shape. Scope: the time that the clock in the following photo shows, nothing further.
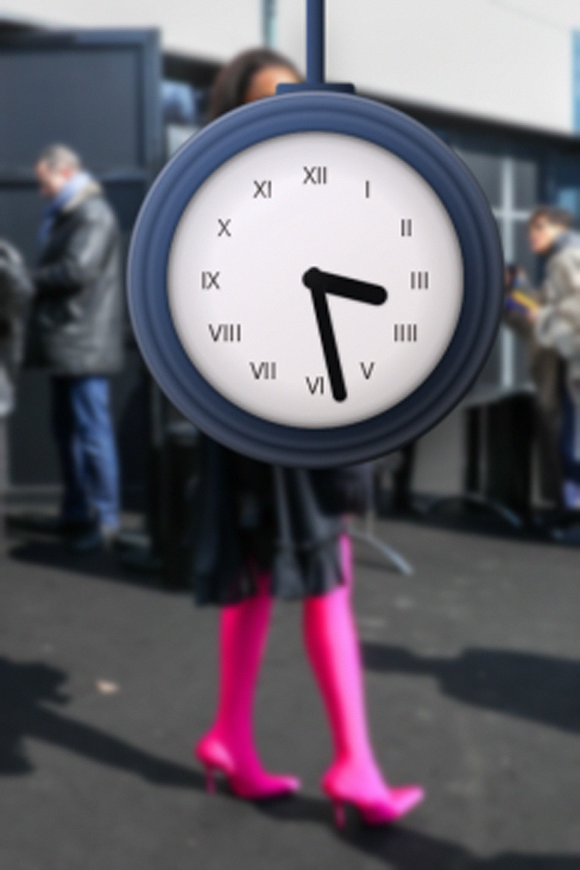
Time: **3:28**
